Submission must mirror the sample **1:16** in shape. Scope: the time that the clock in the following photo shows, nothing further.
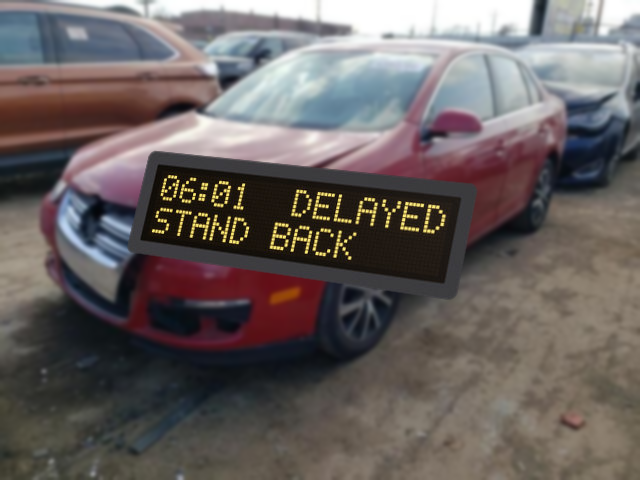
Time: **6:01**
